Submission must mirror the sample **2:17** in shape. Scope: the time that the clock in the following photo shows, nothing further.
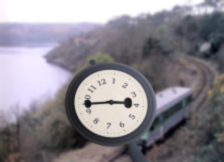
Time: **3:48**
